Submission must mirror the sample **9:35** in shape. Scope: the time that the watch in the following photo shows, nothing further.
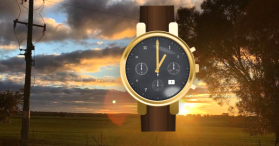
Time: **1:00**
